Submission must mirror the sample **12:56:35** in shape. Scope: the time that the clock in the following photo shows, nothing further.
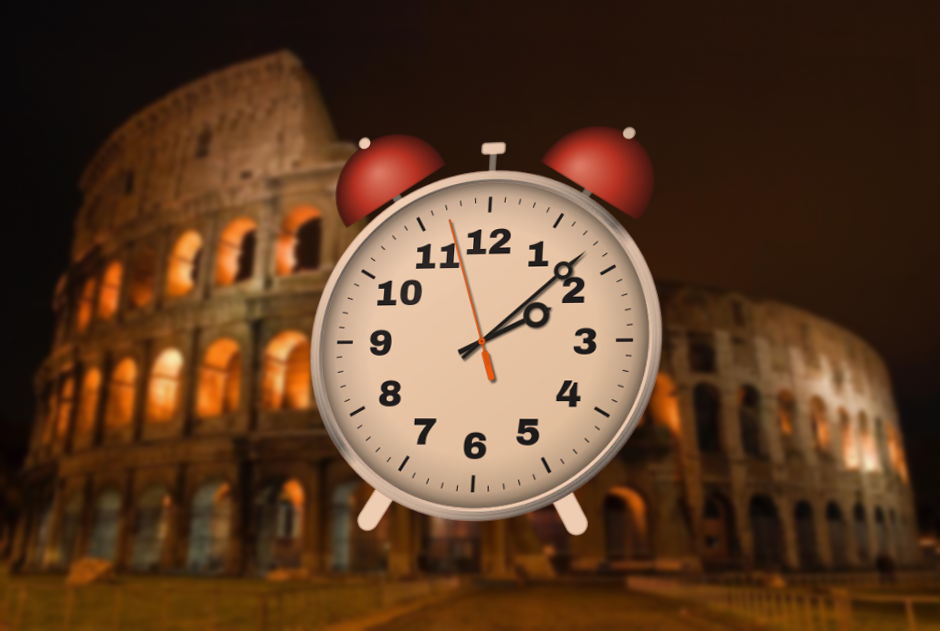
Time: **2:07:57**
